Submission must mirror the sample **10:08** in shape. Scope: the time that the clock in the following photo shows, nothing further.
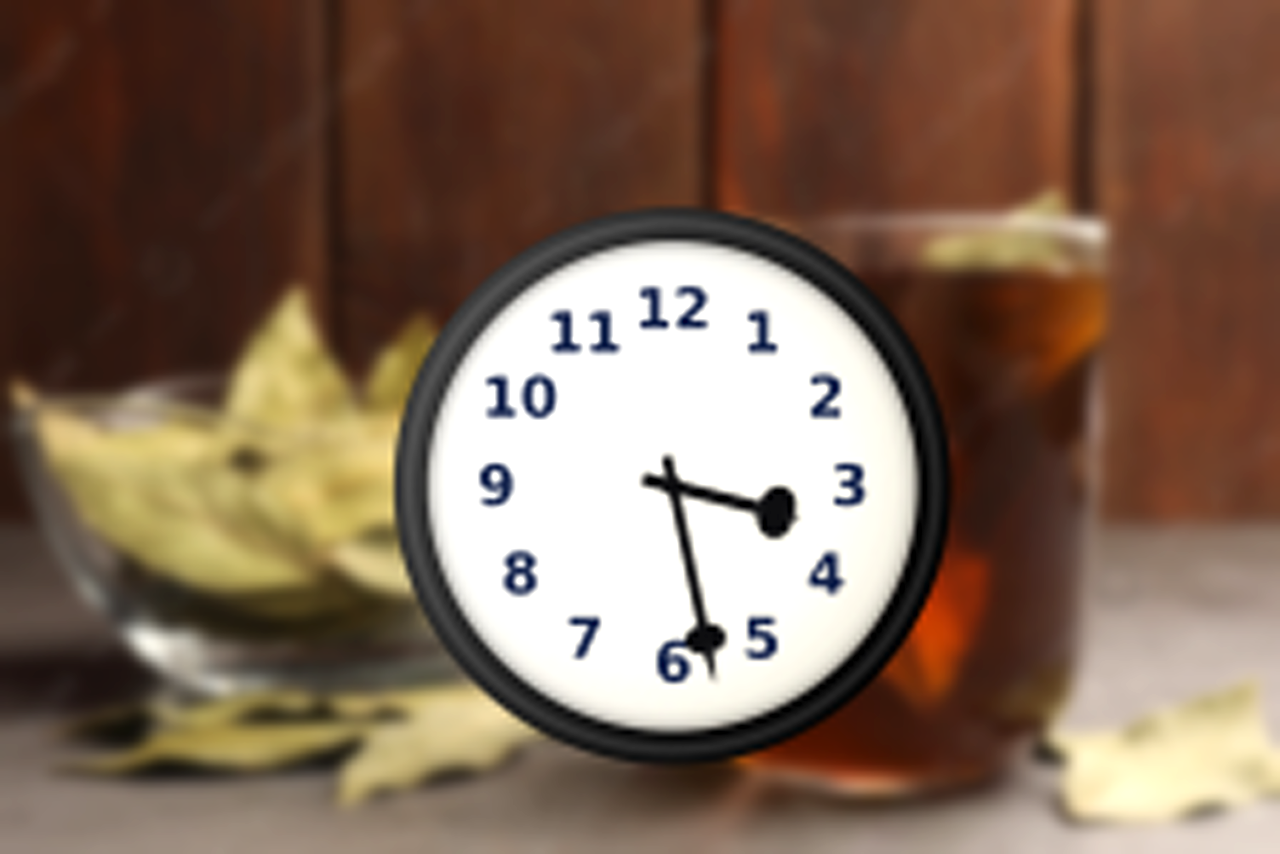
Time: **3:28**
